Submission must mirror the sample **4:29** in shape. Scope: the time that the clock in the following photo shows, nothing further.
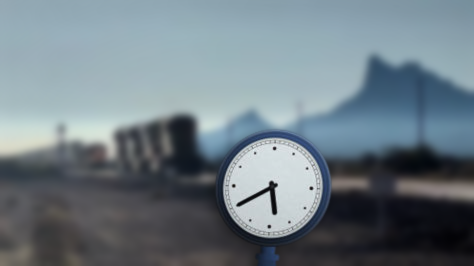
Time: **5:40**
